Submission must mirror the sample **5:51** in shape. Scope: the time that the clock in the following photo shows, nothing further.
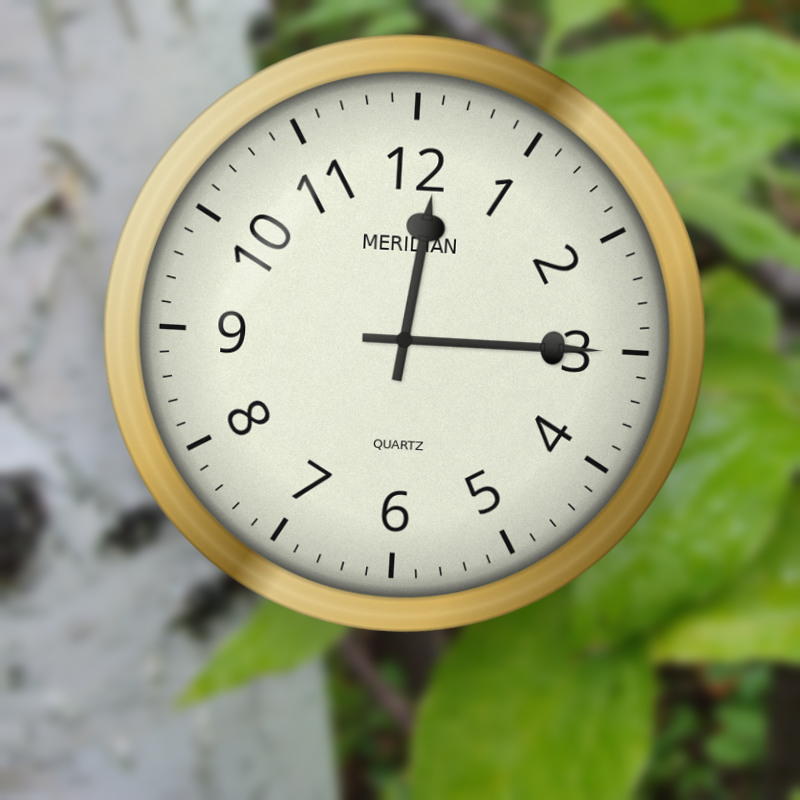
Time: **12:15**
